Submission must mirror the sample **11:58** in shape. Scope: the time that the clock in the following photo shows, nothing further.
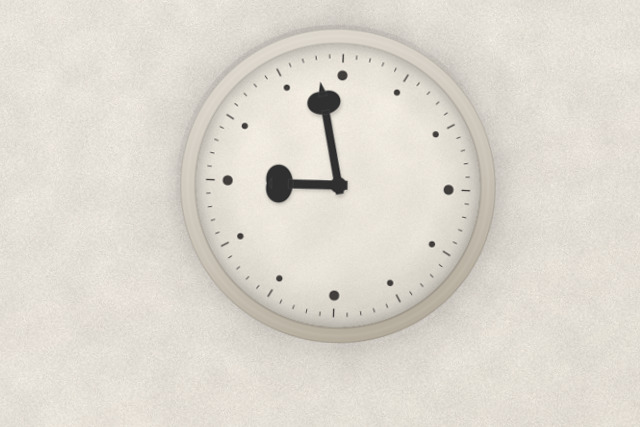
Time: **8:58**
